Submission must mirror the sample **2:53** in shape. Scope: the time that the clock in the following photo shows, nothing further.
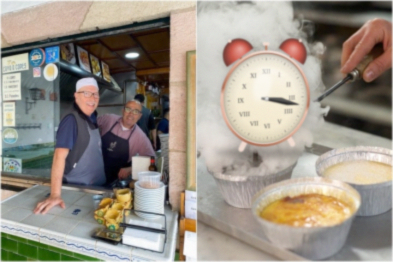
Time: **3:17**
